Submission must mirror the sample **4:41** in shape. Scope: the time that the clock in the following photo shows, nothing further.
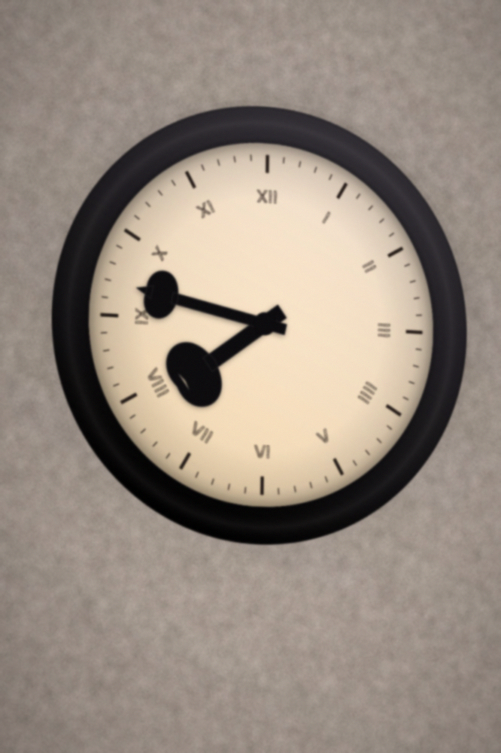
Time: **7:47**
